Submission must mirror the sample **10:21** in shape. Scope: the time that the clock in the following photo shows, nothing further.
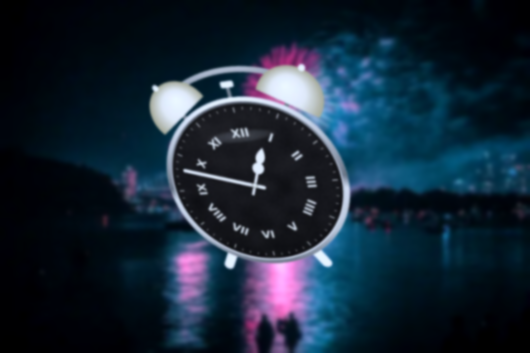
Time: **12:48**
